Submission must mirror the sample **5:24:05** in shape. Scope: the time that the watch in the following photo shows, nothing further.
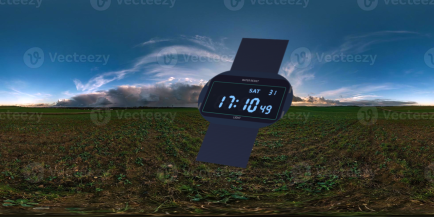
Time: **17:10:49**
